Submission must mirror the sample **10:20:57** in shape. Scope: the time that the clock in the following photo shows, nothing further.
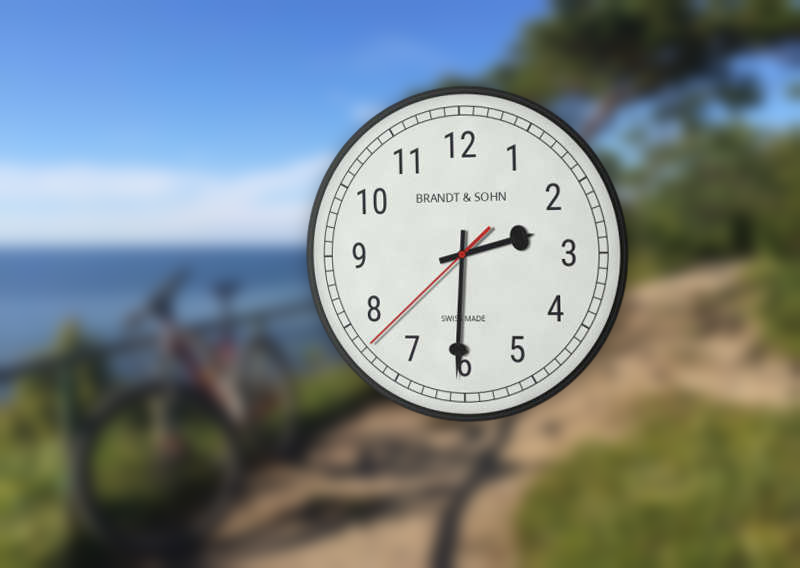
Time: **2:30:38**
